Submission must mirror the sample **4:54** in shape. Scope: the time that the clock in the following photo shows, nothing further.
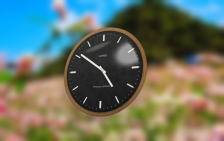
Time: **4:51**
